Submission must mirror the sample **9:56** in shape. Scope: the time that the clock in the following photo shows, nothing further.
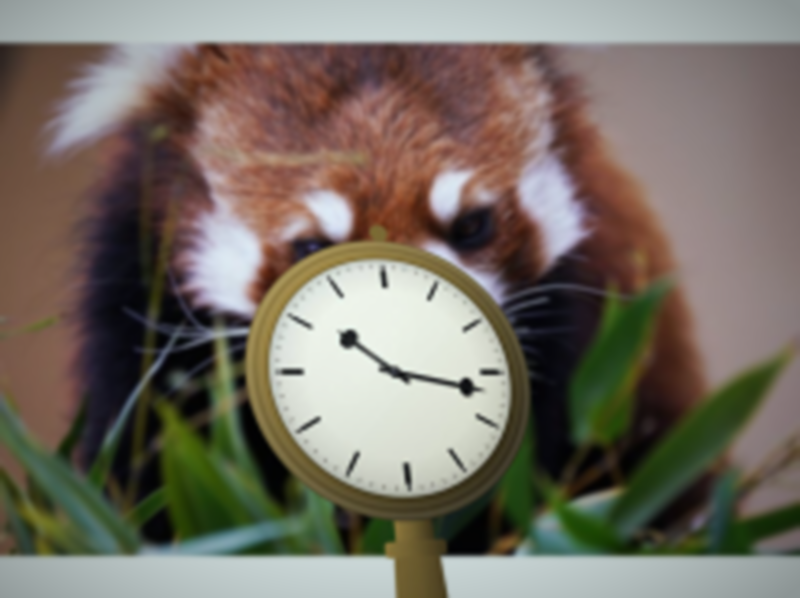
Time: **10:17**
